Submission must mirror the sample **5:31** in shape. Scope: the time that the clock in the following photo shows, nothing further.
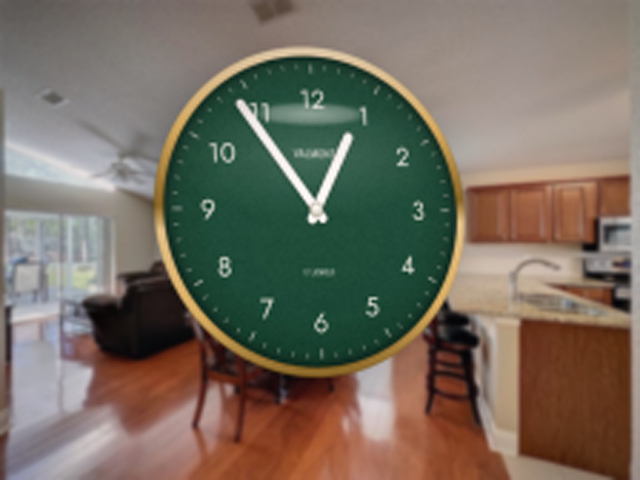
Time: **12:54**
